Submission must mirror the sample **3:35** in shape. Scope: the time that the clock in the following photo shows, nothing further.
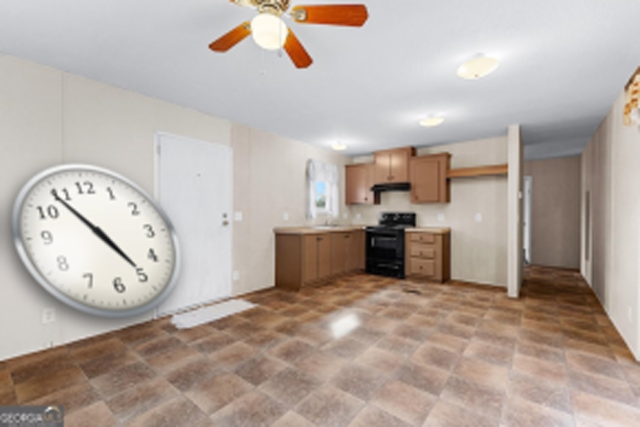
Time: **4:54**
